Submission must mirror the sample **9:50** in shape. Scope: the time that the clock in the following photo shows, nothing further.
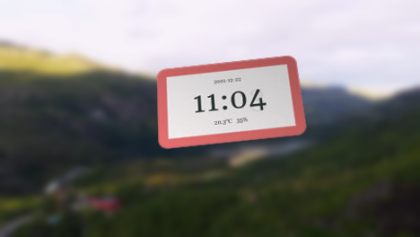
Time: **11:04**
